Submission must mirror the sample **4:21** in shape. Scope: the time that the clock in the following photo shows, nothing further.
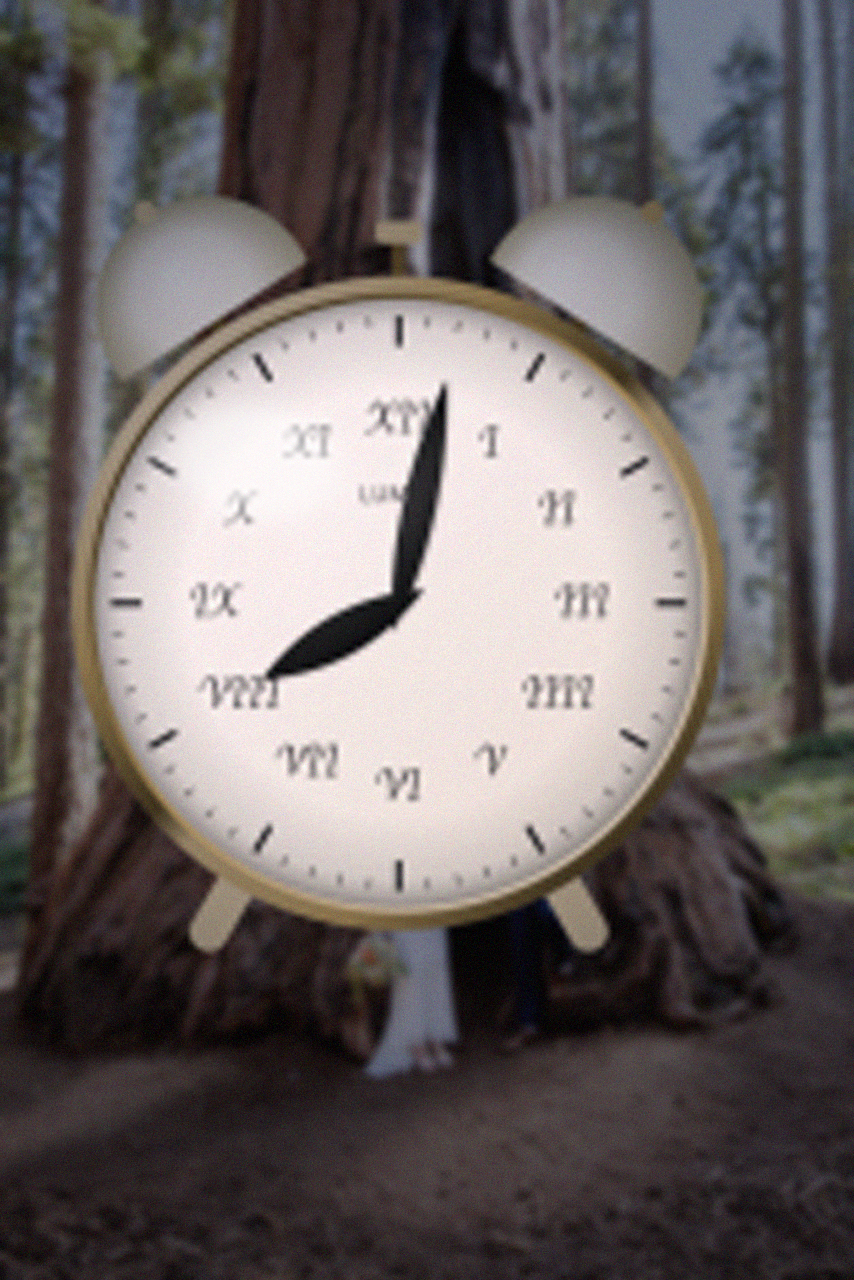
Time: **8:02**
